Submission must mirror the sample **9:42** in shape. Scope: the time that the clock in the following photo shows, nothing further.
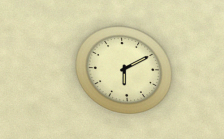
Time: **6:10**
